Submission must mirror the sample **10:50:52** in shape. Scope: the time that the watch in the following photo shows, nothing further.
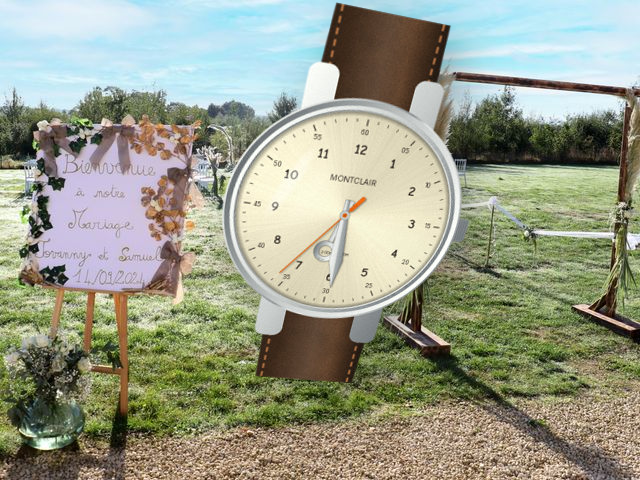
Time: **6:29:36**
